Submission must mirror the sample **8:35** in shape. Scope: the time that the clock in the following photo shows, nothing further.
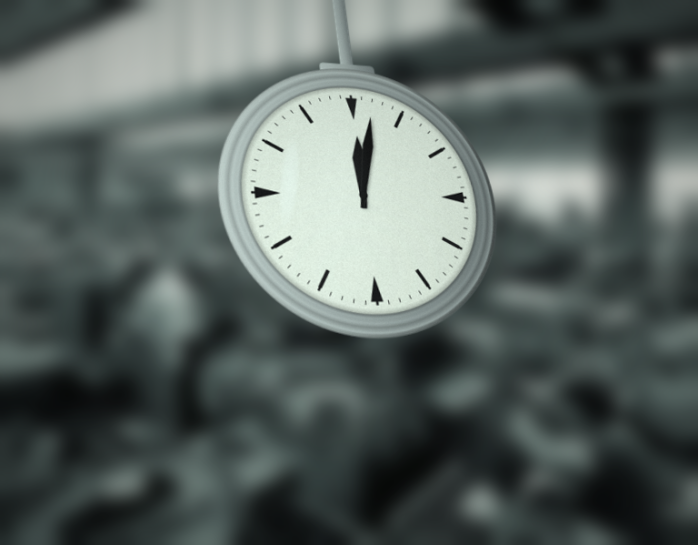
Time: **12:02**
